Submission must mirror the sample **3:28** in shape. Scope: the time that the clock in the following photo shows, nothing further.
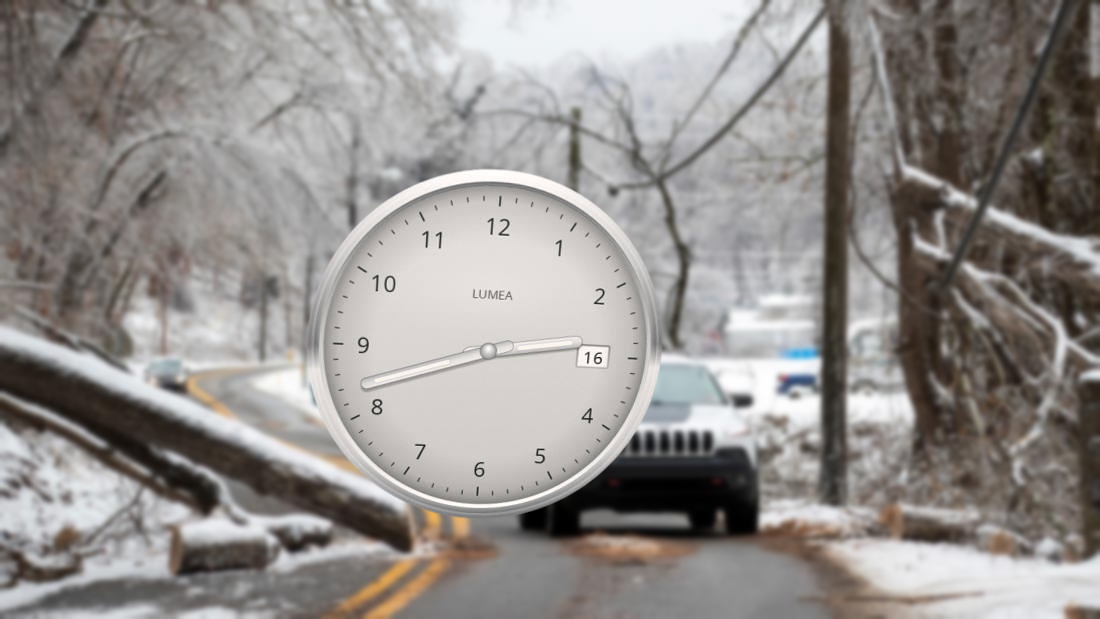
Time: **2:42**
